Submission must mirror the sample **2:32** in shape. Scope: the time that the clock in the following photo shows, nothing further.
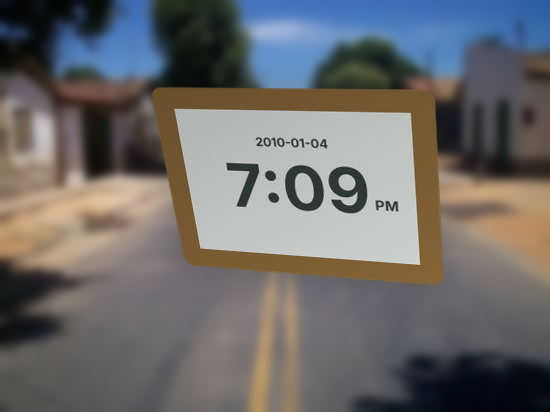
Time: **7:09**
